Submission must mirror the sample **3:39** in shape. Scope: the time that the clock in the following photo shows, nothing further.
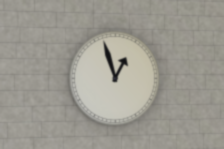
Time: **12:57**
